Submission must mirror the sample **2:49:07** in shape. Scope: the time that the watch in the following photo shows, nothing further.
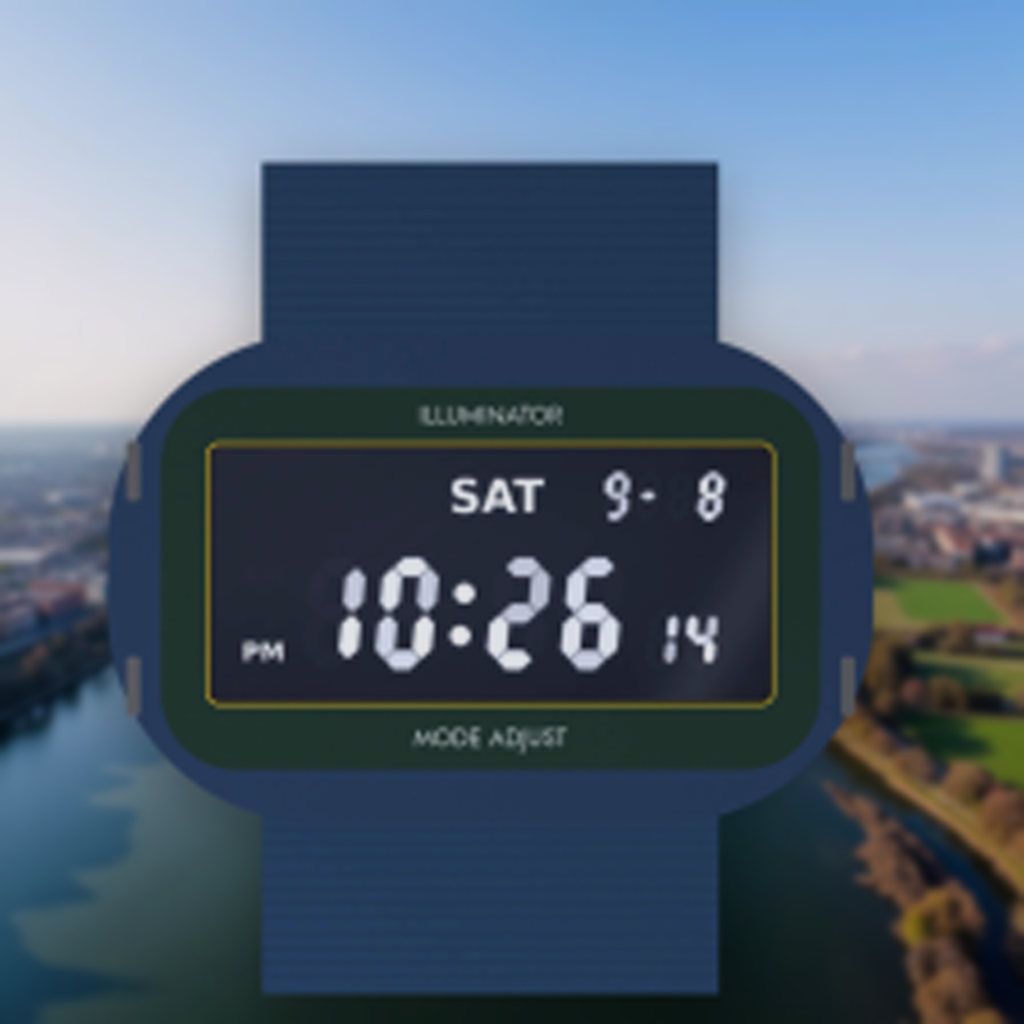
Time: **10:26:14**
